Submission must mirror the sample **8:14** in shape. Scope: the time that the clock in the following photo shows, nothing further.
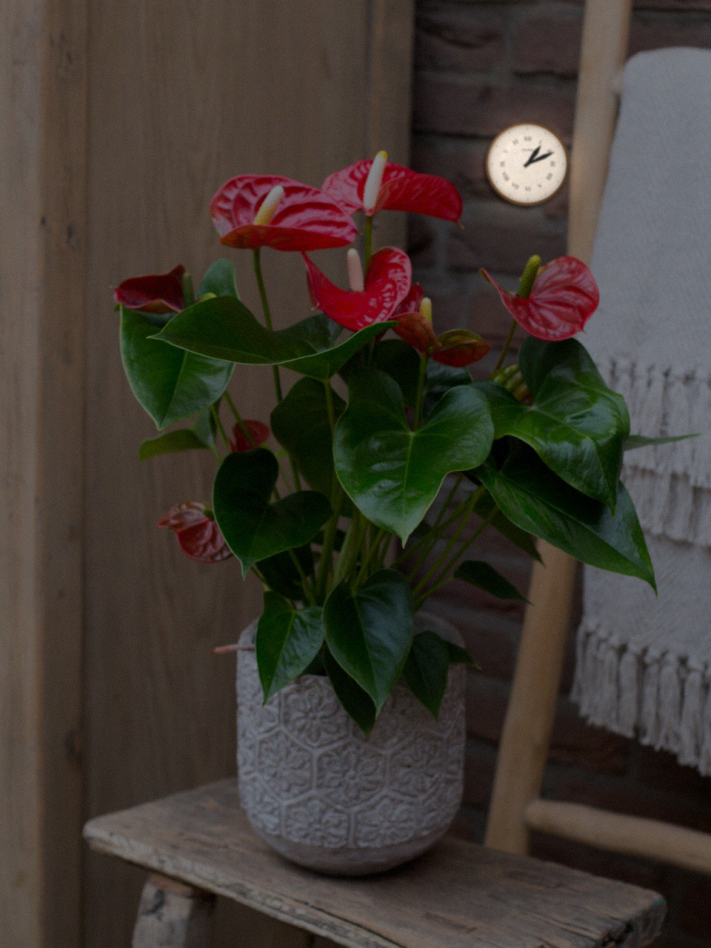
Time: **1:11**
